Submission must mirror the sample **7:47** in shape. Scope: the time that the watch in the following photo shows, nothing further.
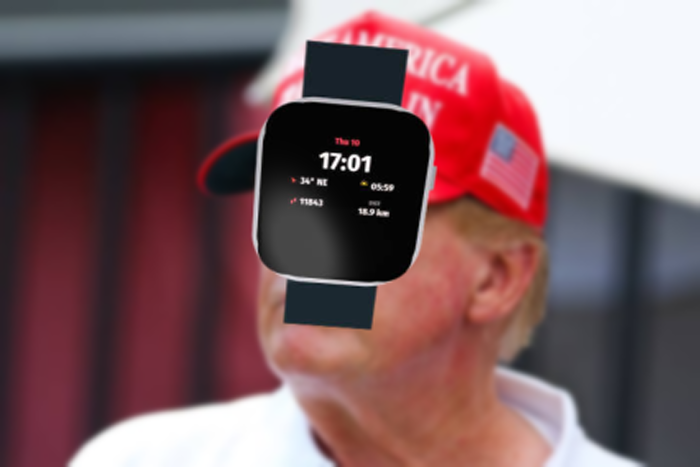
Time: **17:01**
